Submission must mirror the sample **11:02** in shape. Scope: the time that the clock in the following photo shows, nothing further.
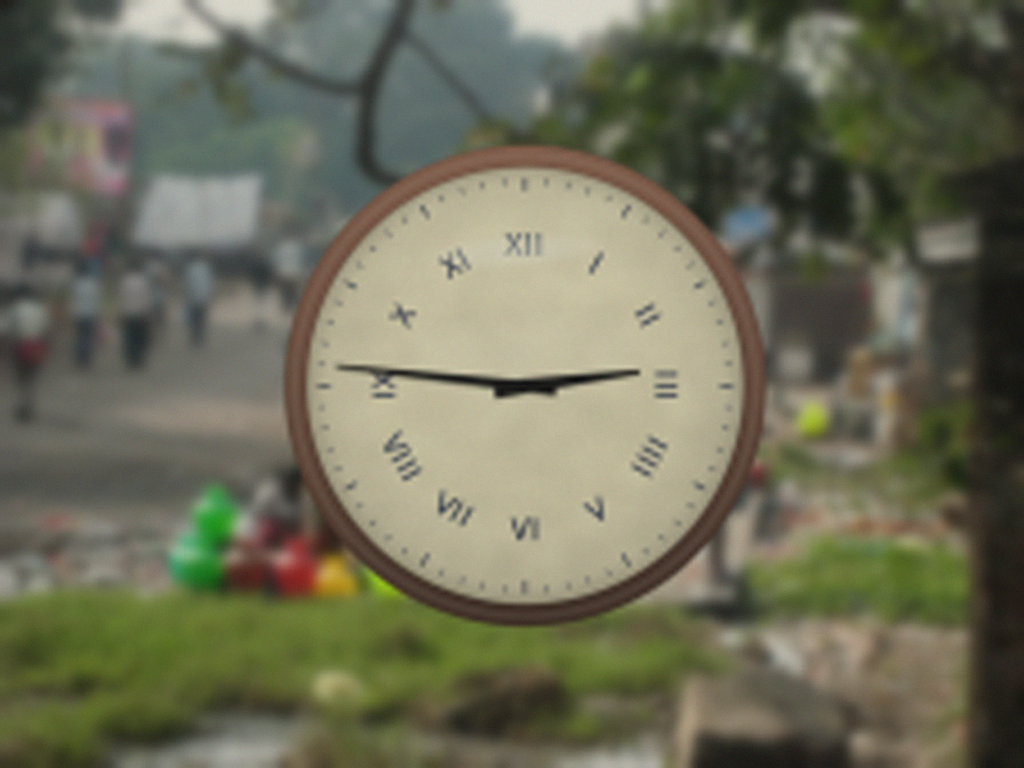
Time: **2:46**
